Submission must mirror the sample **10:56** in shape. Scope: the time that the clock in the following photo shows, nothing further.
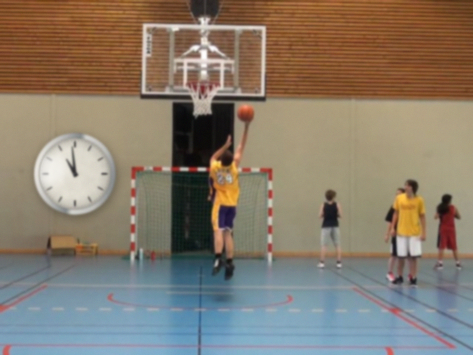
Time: **10:59**
